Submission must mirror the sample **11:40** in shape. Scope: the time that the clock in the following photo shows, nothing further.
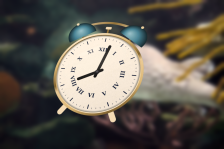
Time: **8:02**
